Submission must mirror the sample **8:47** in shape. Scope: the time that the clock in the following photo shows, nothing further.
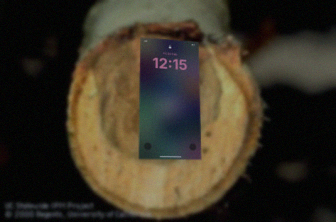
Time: **12:15**
